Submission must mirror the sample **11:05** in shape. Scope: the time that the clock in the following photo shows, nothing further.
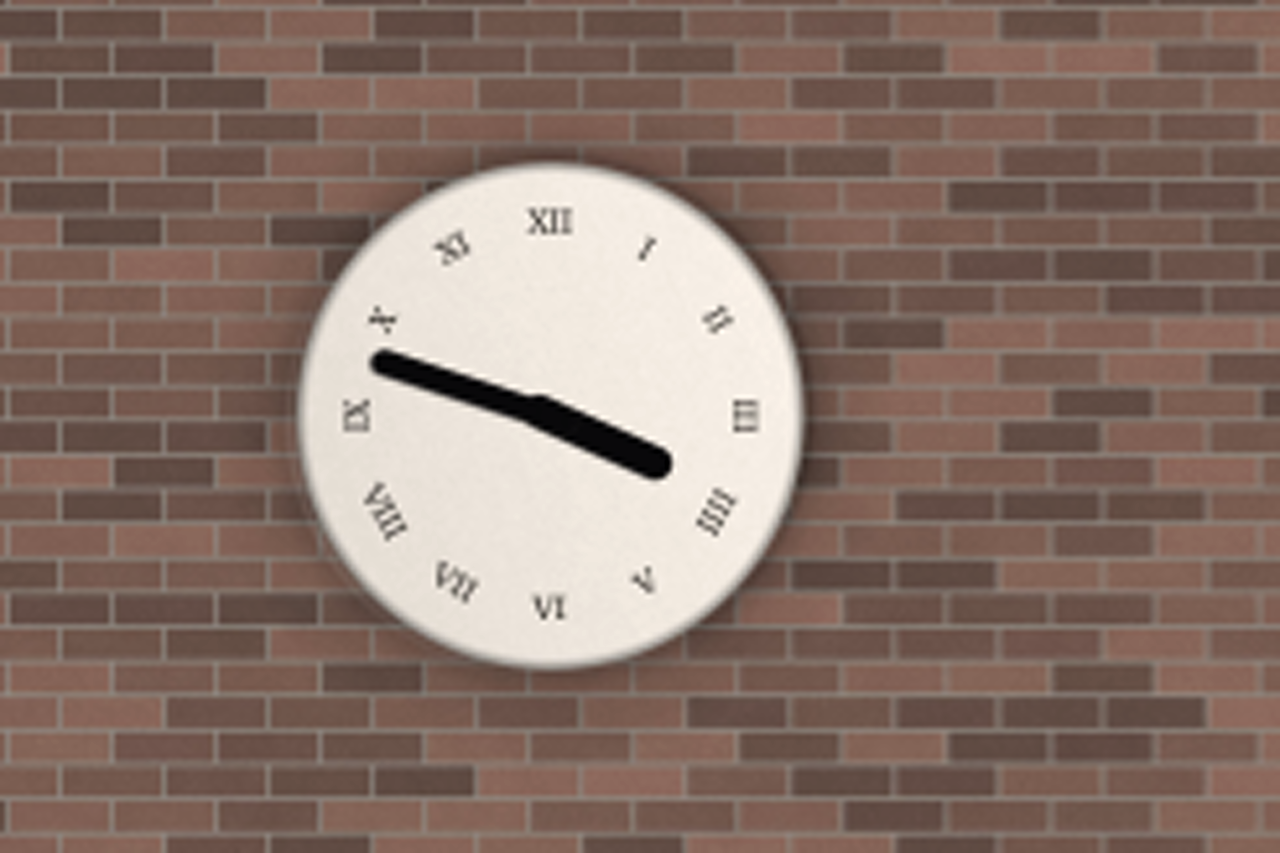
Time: **3:48**
